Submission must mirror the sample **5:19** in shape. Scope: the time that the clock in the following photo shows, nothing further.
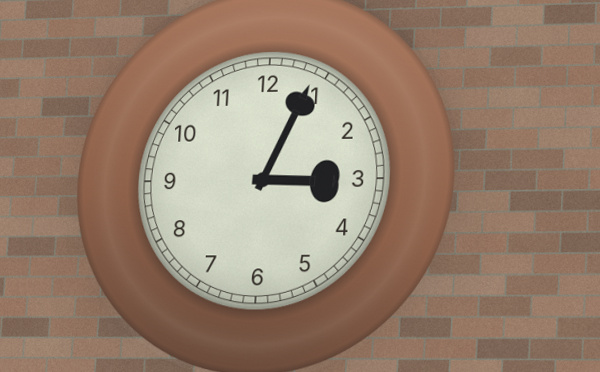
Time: **3:04**
